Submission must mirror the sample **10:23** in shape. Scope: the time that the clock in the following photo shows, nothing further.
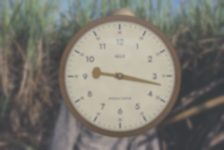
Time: **9:17**
